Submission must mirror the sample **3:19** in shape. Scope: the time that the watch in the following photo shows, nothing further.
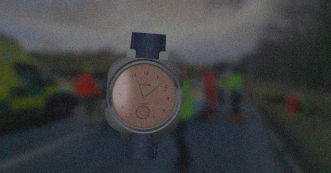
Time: **11:08**
